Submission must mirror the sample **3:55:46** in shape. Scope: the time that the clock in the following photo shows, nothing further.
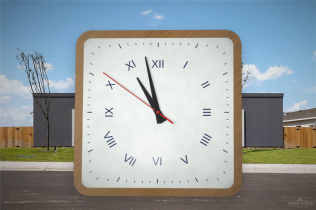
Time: **10:57:51**
